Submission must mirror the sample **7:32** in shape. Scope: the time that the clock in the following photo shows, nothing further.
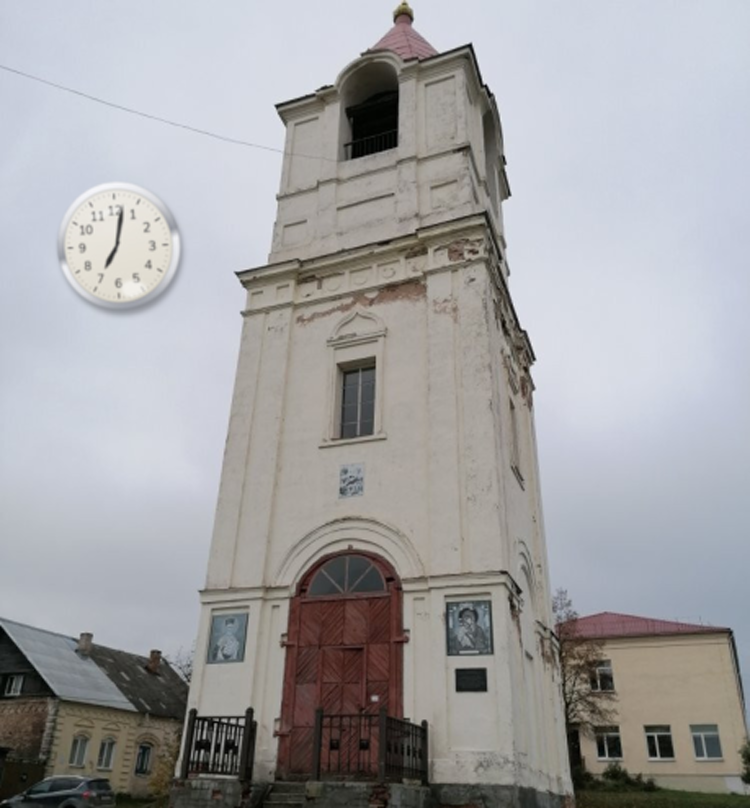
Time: **7:02**
